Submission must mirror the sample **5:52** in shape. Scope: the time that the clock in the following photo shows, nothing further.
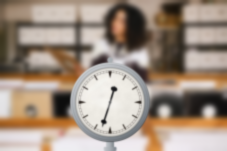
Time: **12:33**
